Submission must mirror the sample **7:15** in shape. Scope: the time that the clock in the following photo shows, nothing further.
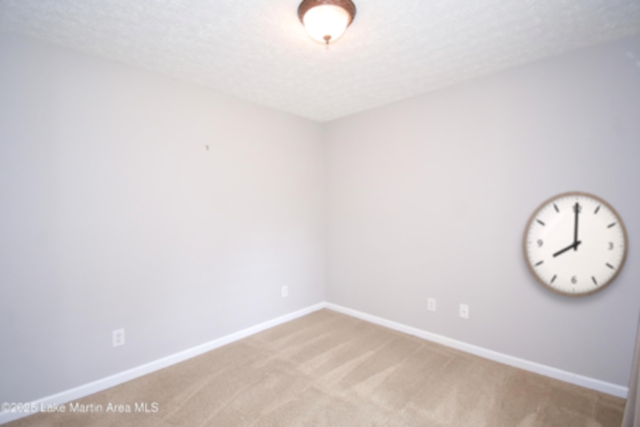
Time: **8:00**
